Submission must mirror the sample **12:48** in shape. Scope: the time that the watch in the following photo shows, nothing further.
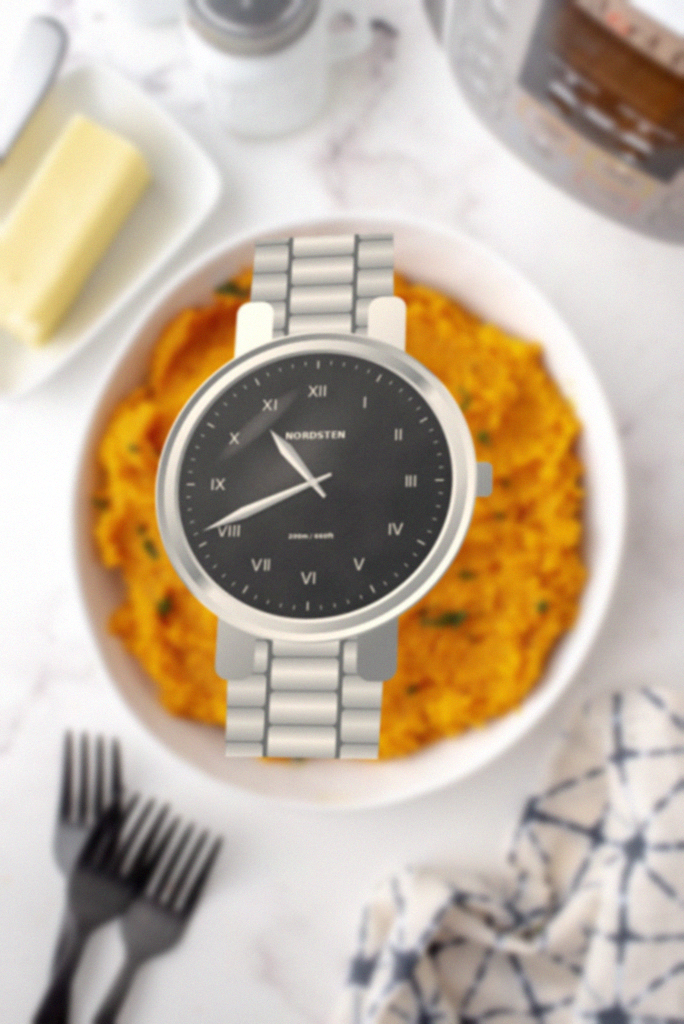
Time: **10:41**
